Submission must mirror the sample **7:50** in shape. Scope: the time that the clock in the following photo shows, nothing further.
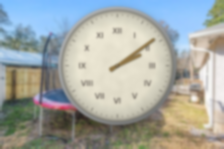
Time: **2:09**
